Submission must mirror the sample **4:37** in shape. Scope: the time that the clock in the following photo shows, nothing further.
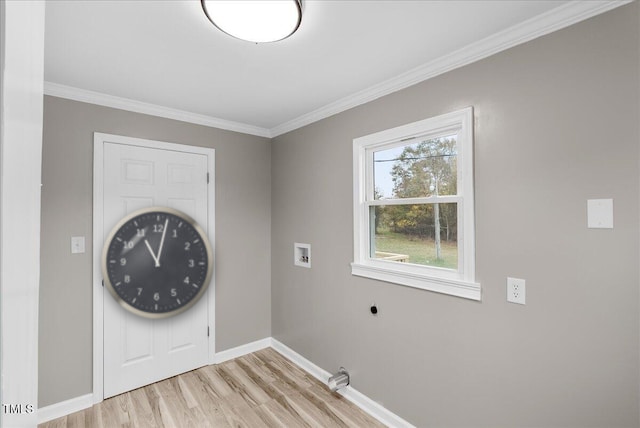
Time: **11:02**
